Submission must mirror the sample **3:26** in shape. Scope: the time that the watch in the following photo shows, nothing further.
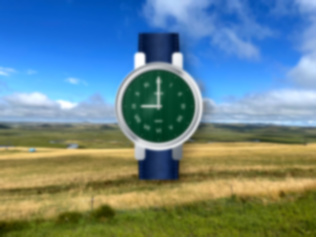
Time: **9:00**
